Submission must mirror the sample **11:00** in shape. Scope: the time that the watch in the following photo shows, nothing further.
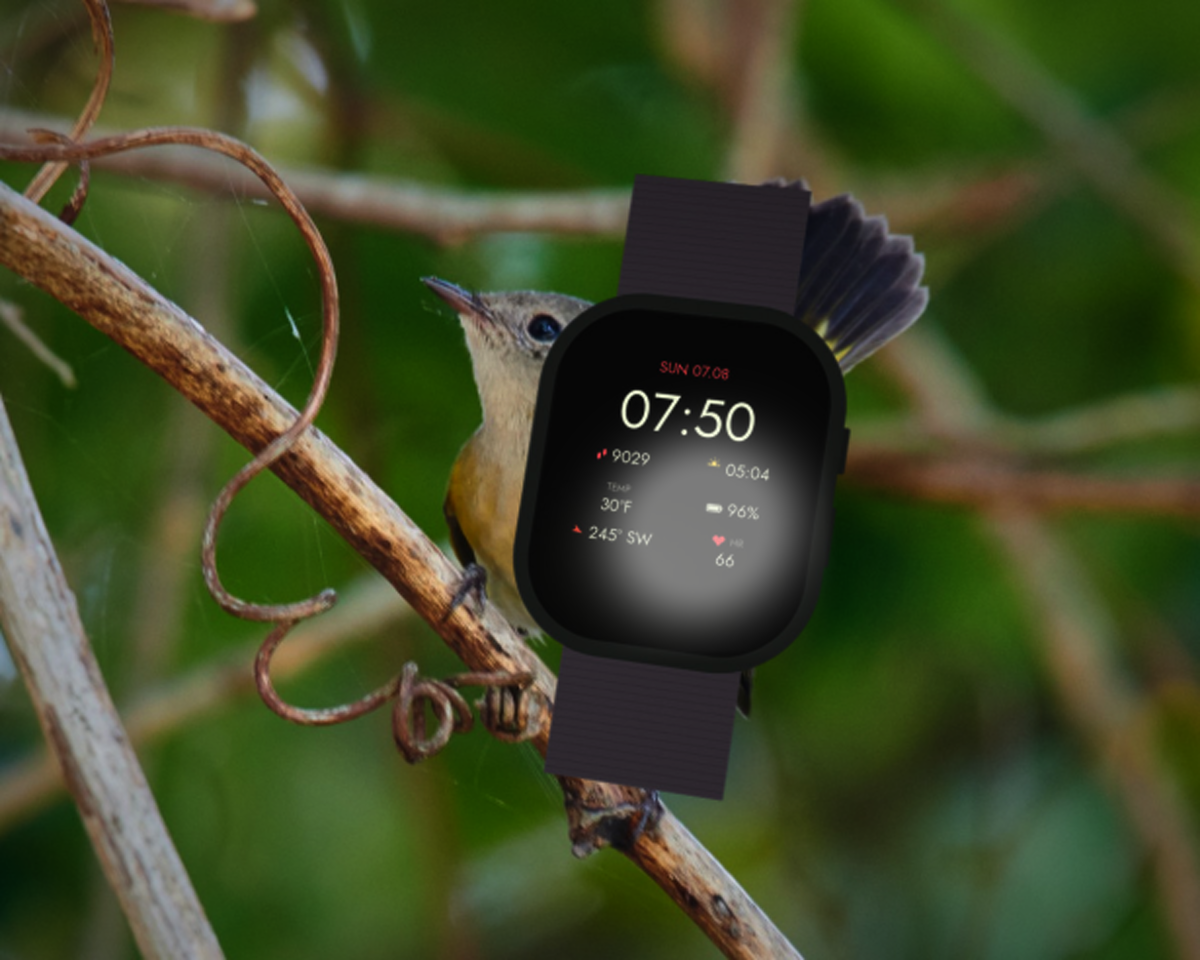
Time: **7:50**
